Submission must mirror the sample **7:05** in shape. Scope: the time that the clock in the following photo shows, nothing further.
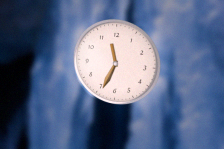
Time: **11:34**
